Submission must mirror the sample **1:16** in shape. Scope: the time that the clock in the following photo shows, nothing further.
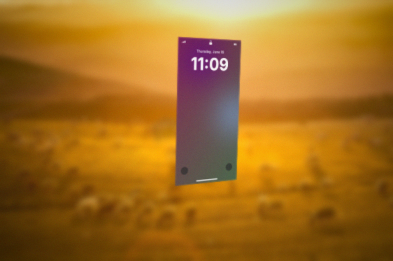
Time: **11:09**
